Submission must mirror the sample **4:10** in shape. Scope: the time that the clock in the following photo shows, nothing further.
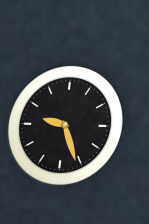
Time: **9:26**
